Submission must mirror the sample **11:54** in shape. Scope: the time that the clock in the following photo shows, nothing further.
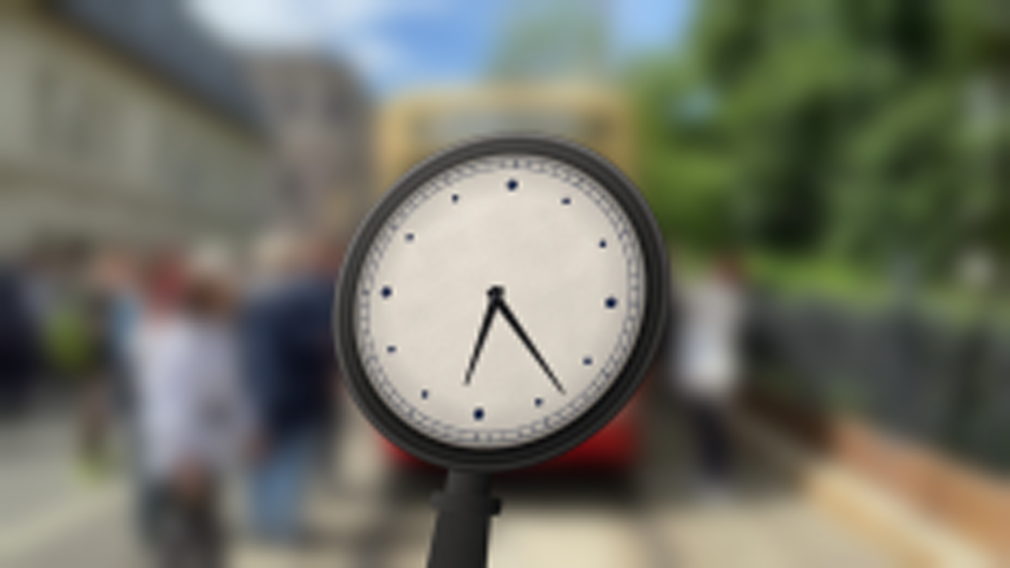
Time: **6:23**
